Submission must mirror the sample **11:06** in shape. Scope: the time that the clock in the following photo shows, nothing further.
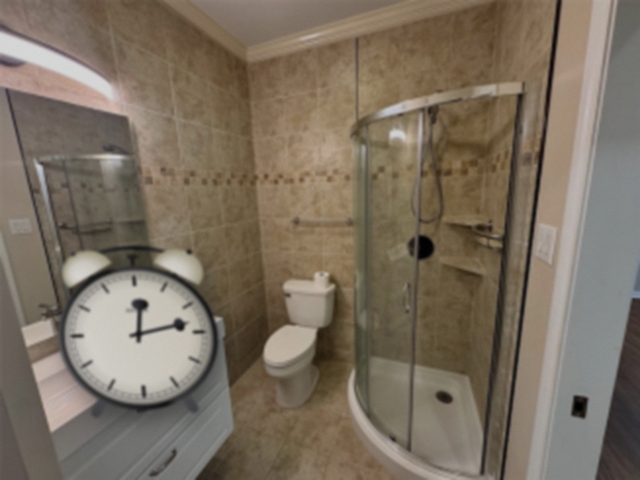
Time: **12:13**
